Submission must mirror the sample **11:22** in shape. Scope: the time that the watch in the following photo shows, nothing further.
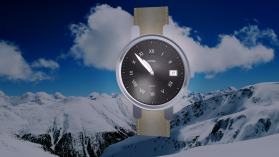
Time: **10:53**
